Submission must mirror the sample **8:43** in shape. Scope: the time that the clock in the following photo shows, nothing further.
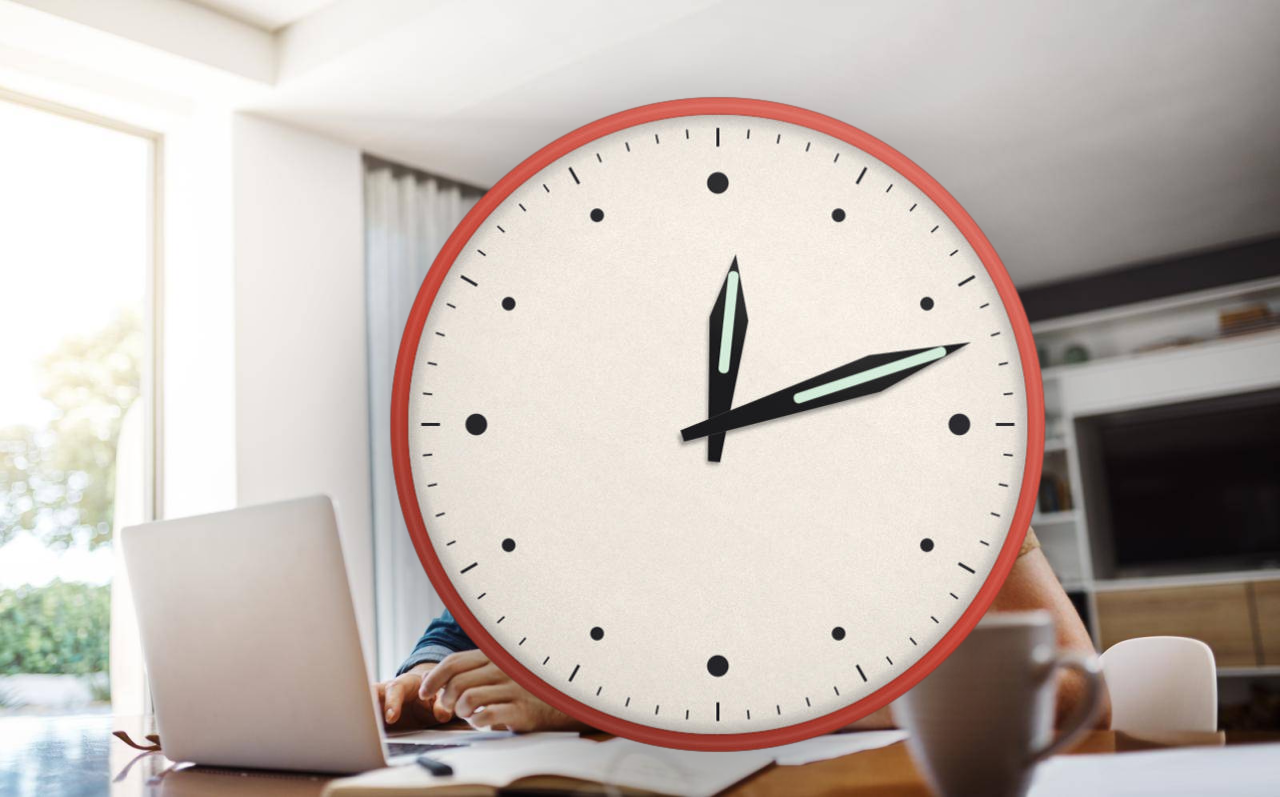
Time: **12:12**
